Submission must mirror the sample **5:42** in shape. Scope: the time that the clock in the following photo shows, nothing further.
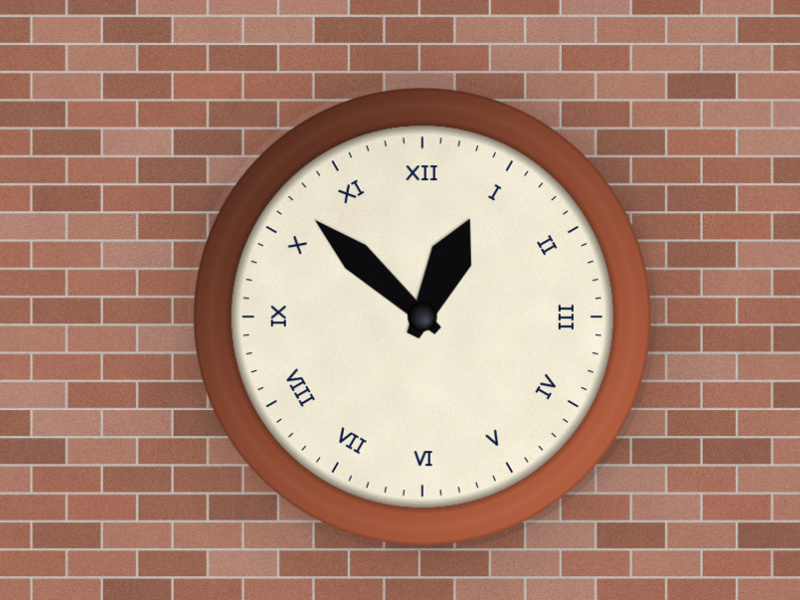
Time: **12:52**
